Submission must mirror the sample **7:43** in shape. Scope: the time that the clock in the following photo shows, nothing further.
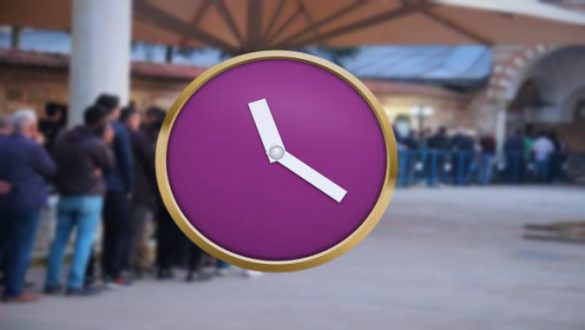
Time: **11:21**
